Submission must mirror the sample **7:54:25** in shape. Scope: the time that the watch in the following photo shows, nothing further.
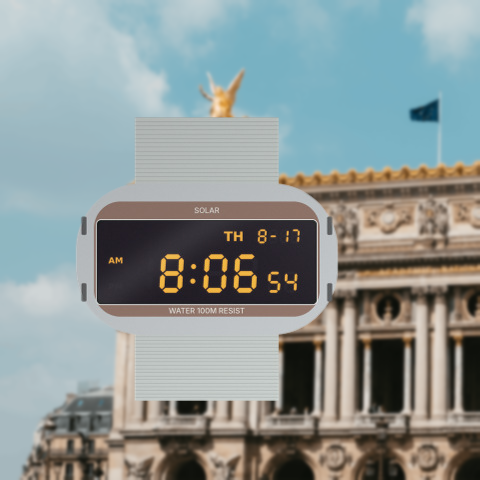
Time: **8:06:54**
